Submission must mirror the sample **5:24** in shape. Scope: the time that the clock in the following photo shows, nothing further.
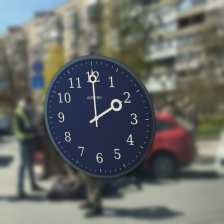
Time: **2:00**
